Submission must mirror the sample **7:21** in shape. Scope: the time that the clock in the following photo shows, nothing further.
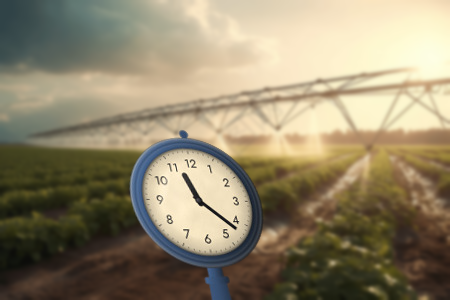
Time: **11:22**
